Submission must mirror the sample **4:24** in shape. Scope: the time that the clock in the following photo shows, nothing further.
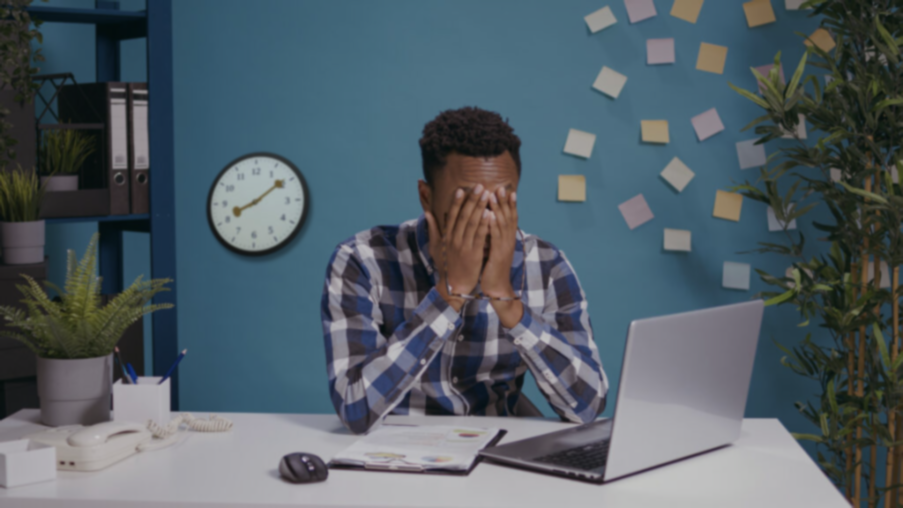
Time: **8:09**
